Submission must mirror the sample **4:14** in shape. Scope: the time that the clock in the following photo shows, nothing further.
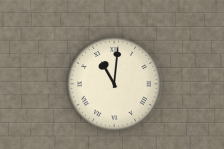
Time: **11:01**
